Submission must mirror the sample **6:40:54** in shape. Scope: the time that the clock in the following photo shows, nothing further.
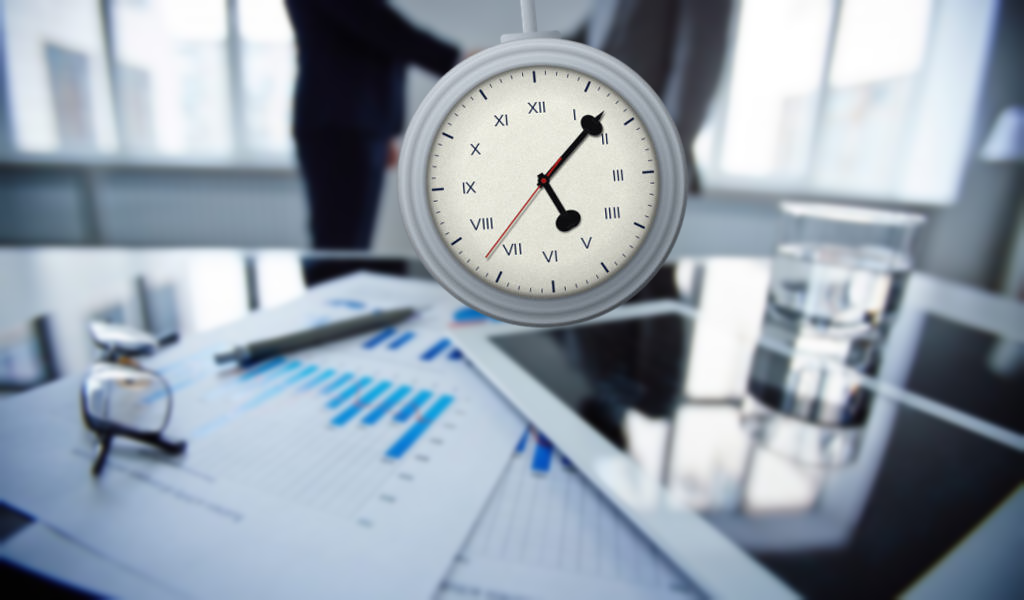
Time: **5:07:37**
